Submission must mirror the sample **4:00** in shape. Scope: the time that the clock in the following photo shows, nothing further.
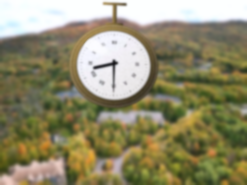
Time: **8:30**
